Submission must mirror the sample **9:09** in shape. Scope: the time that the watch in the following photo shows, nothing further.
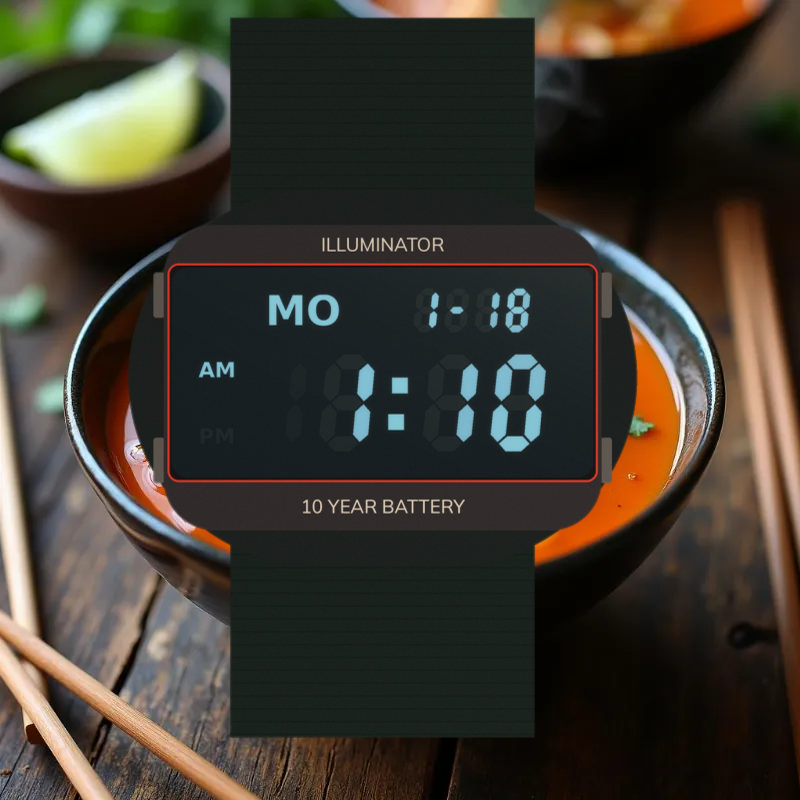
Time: **1:10**
